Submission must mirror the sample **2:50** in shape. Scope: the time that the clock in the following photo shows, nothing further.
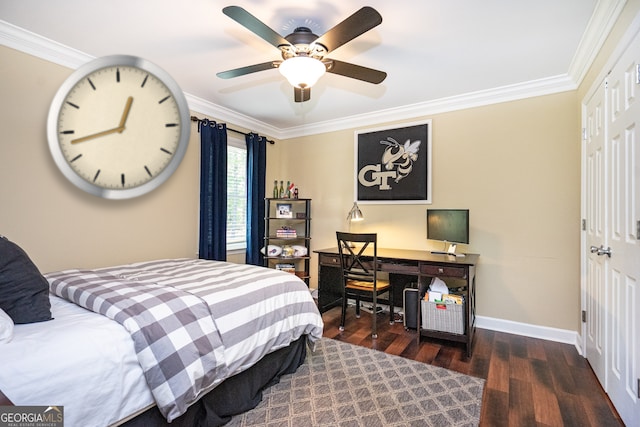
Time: **12:43**
